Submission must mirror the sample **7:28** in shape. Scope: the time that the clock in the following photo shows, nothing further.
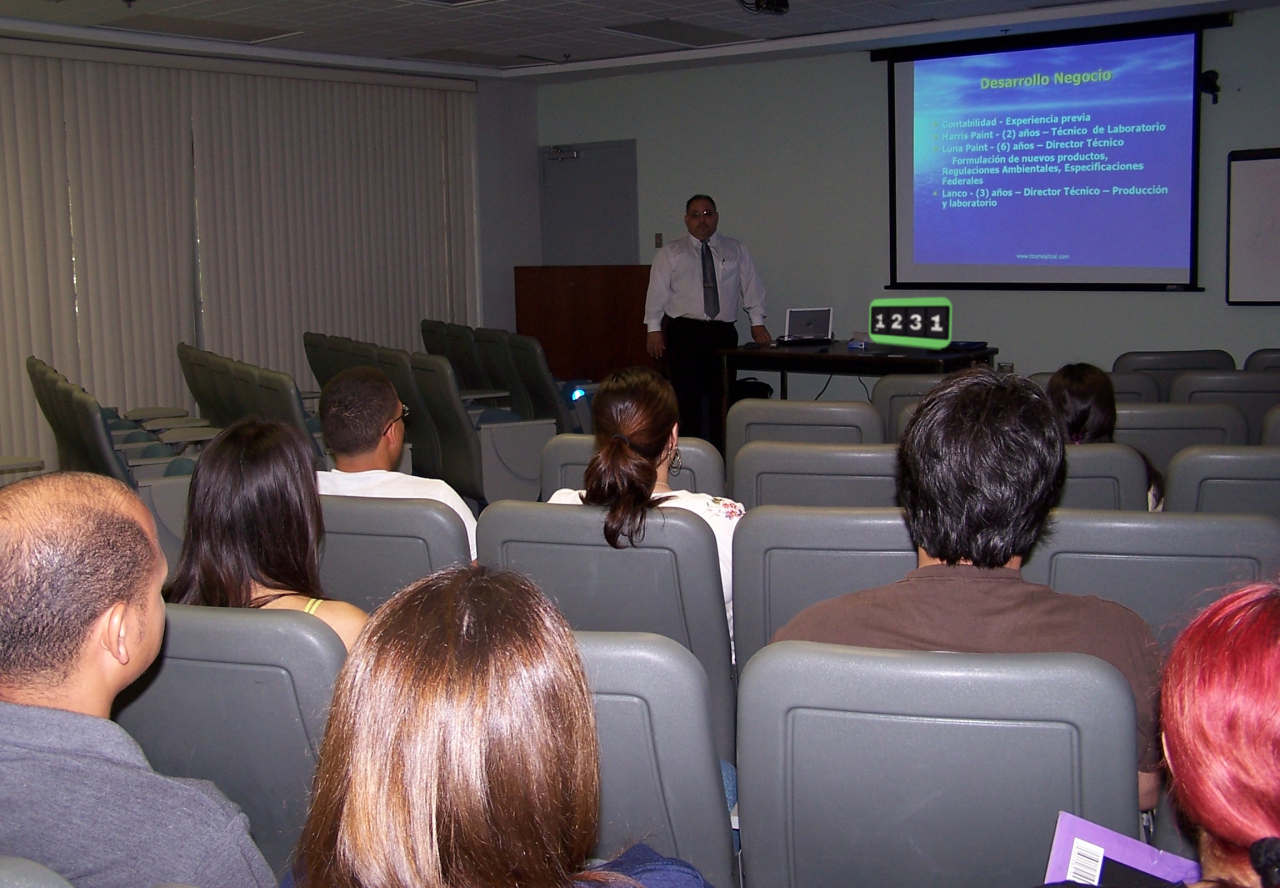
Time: **12:31**
